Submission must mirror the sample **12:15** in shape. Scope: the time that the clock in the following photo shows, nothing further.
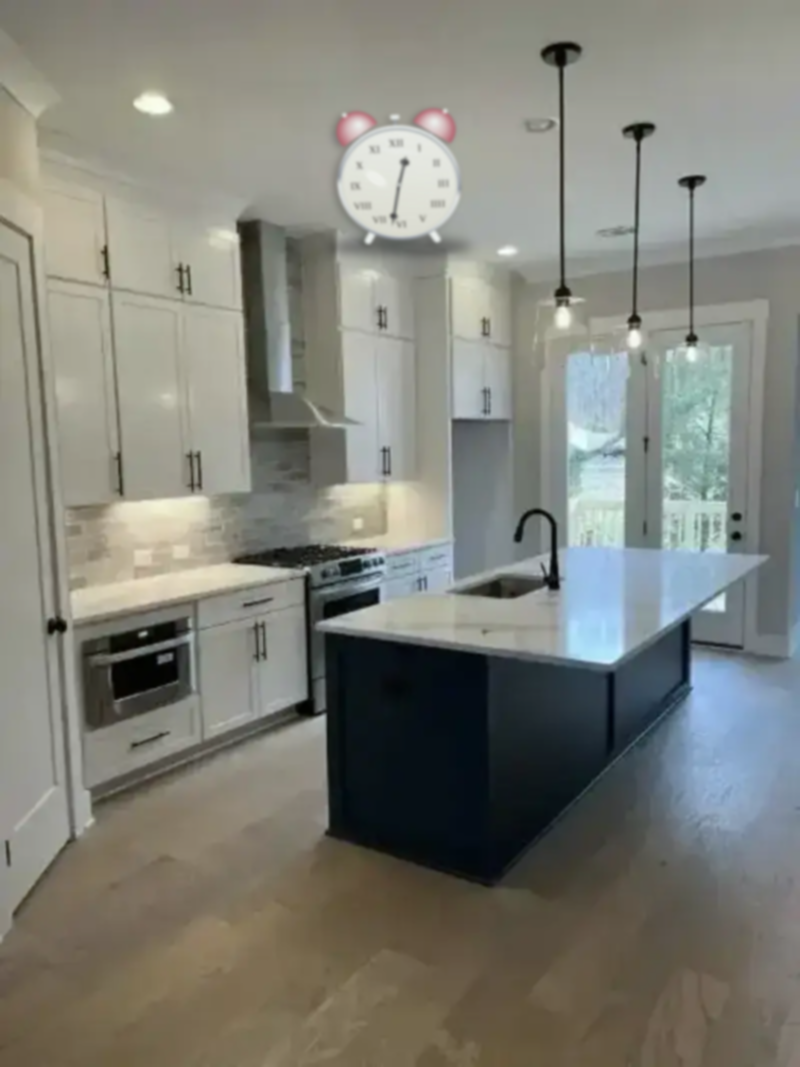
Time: **12:32**
